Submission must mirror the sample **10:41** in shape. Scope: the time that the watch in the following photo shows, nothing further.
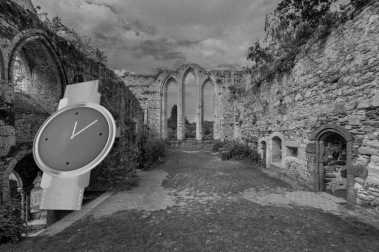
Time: **12:09**
